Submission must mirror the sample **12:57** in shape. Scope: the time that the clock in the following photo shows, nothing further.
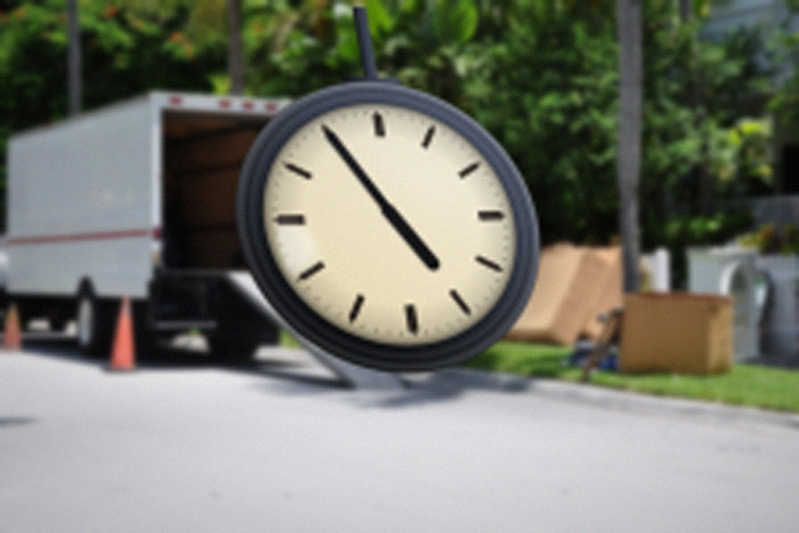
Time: **4:55**
